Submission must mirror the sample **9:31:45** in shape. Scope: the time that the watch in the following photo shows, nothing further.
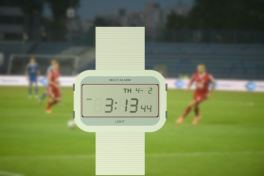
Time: **3:13:44**
